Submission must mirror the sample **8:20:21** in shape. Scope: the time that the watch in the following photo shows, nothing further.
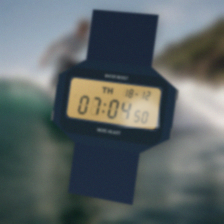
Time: **7:04:50**
